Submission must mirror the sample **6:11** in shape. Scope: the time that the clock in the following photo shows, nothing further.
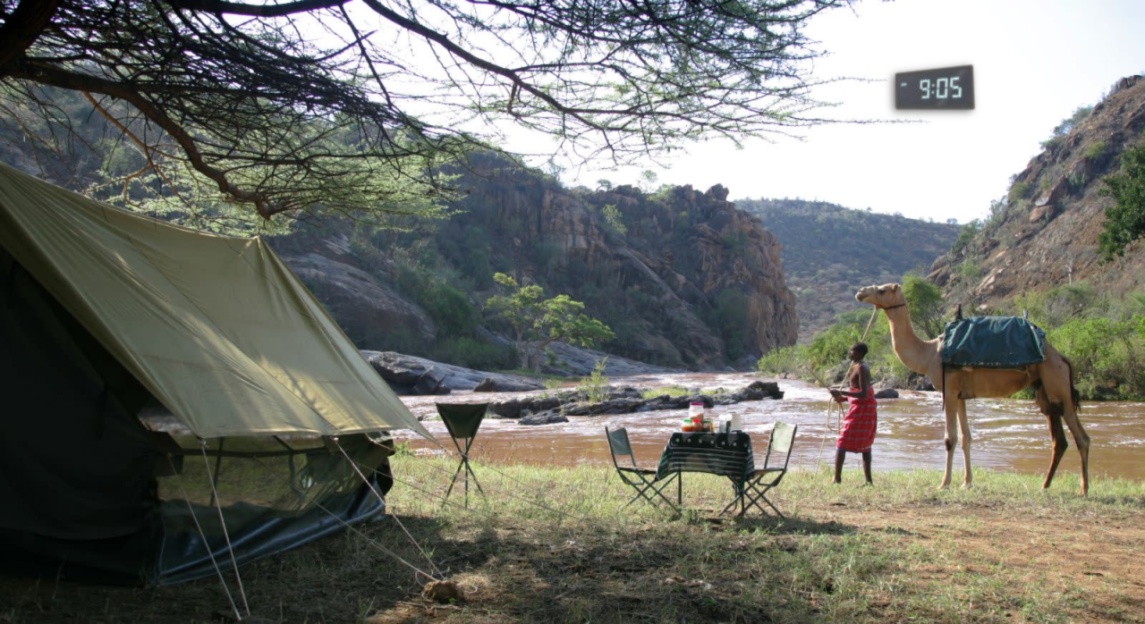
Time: **9:05**
